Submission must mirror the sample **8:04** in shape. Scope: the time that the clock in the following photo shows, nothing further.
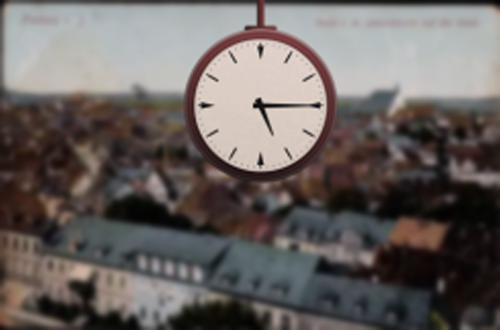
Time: **5:15**
